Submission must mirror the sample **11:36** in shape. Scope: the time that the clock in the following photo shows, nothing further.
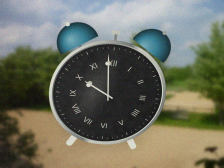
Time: **9:59**
